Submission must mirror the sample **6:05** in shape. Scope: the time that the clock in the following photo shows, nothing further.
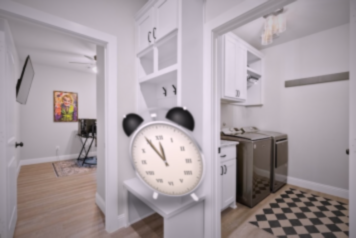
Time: **11:55**
